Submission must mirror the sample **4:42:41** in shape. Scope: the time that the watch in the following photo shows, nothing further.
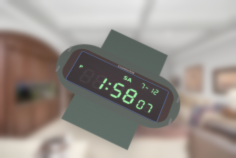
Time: **1:58:07**
